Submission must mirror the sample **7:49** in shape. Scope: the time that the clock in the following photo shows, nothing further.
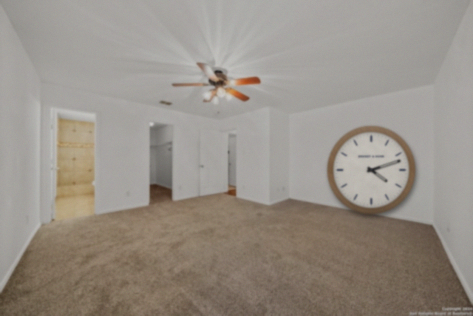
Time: **4:12**
